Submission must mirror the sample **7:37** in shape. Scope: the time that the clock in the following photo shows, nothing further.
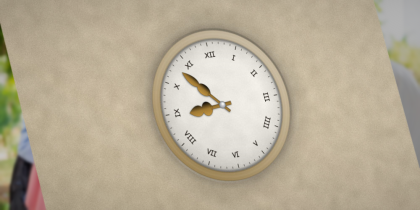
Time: **8:53**
